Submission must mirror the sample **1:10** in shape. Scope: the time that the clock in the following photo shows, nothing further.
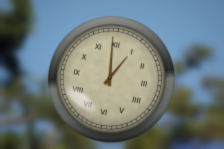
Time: **12:59**
